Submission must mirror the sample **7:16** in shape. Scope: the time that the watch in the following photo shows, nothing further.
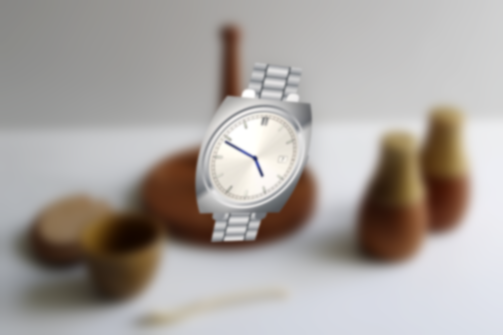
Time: **4:49**
